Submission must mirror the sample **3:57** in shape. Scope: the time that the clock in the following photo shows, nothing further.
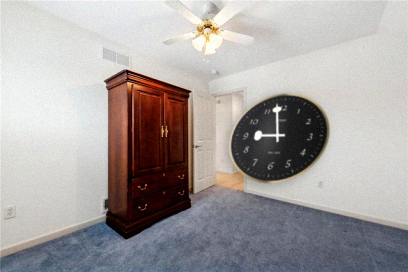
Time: **8:58**
